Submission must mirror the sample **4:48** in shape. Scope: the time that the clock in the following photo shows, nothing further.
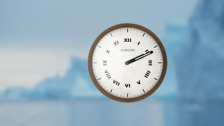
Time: **2:11**
